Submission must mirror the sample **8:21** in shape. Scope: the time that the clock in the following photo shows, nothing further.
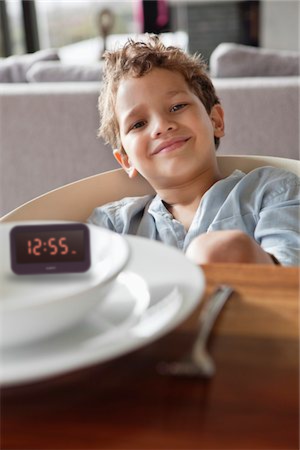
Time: **12:55**
